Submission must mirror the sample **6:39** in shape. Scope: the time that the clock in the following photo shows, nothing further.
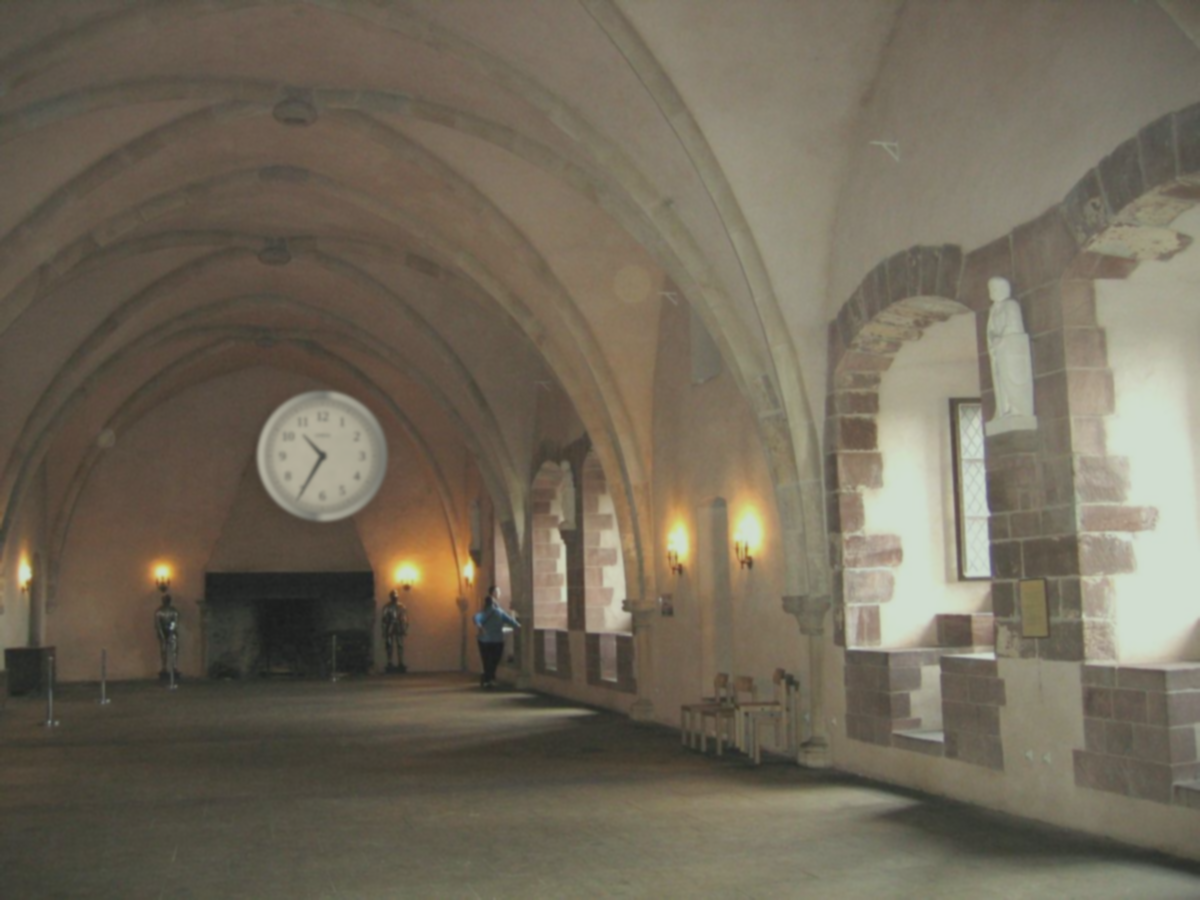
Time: **10:35**
